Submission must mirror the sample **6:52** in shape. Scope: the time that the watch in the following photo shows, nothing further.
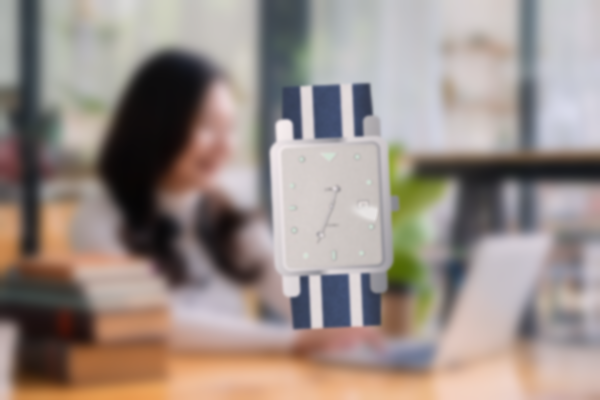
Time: **12:34**
